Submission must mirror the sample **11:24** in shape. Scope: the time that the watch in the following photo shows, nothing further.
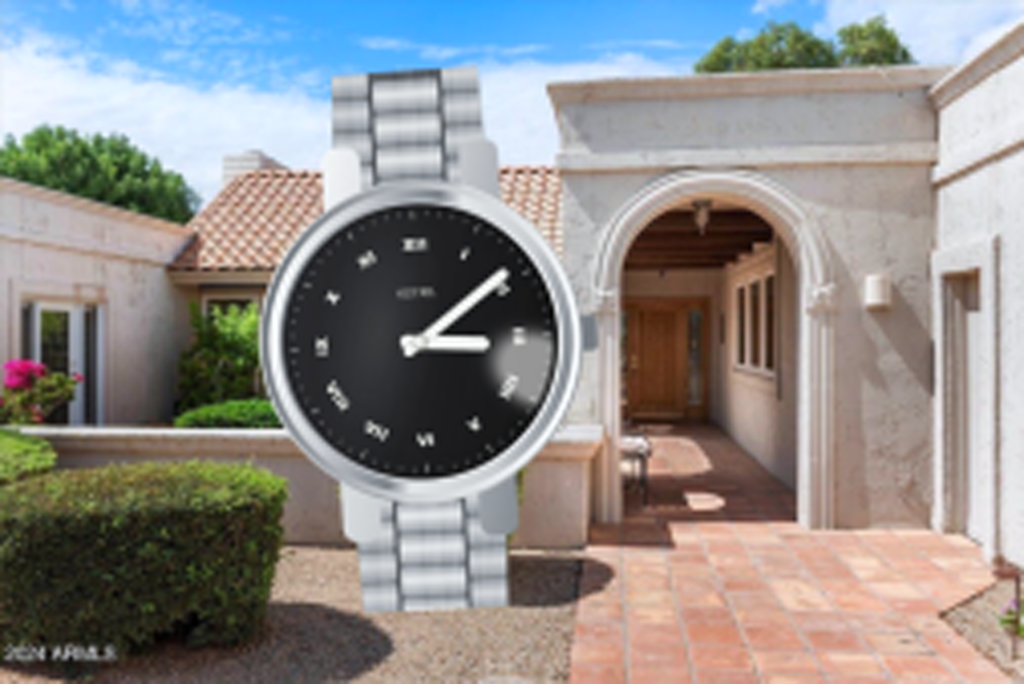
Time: **3:09**
